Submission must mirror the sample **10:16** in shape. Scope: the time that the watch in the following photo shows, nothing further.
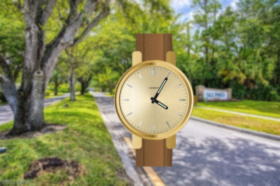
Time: **4:05**
